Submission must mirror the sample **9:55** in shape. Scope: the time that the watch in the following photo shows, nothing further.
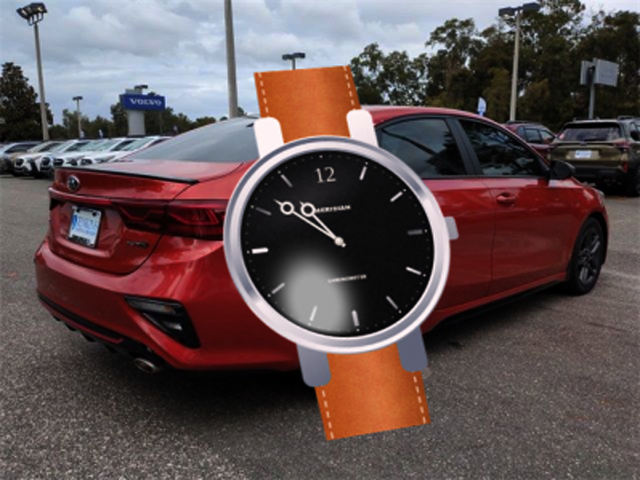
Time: **10:52**
